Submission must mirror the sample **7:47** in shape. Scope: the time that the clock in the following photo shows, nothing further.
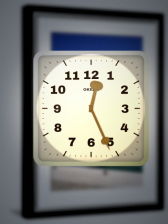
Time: **12:26**
